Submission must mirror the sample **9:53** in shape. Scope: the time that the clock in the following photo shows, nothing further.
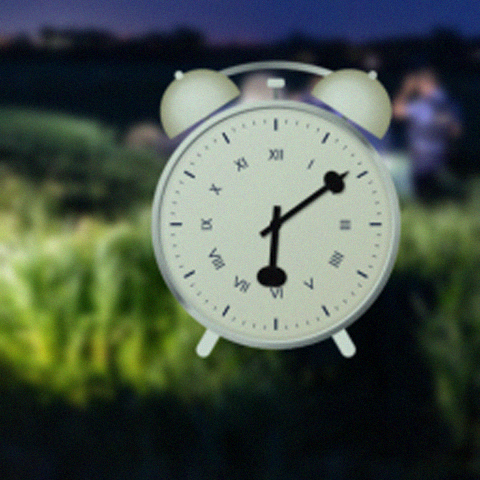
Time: **6:09**
